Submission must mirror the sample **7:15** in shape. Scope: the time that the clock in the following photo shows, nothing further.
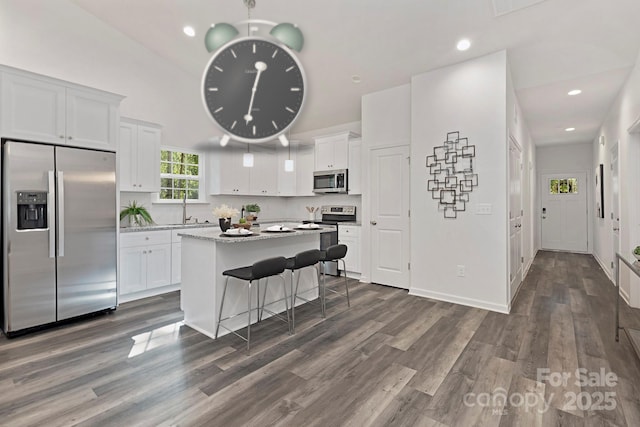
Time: **12:32**
